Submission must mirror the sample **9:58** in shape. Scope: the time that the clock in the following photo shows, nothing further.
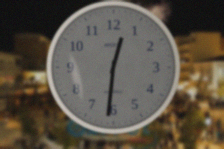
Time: **12:31**
